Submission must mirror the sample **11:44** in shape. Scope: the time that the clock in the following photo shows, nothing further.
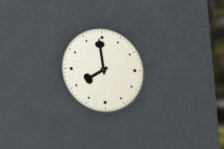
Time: **7:59**
